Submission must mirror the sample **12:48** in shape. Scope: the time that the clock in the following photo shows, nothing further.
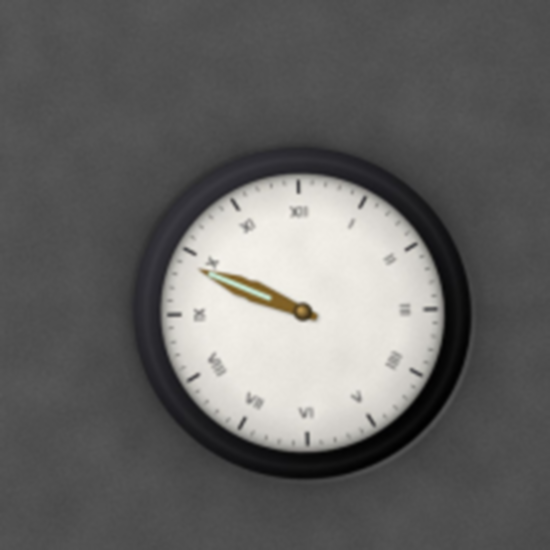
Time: **9:49**
